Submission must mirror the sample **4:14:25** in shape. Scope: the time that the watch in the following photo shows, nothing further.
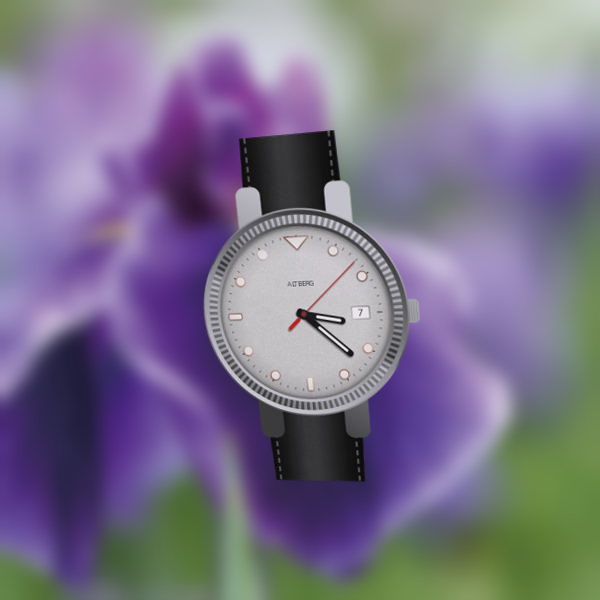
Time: **3:22:08**
